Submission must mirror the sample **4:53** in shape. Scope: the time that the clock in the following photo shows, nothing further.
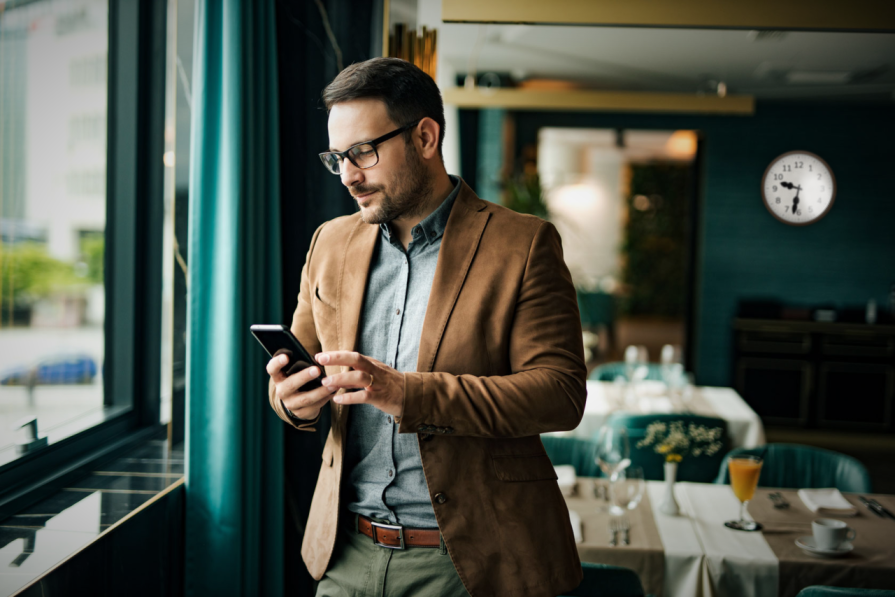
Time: **9:32**
